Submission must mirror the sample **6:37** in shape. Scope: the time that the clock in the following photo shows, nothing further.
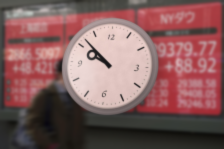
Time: **9:52**
